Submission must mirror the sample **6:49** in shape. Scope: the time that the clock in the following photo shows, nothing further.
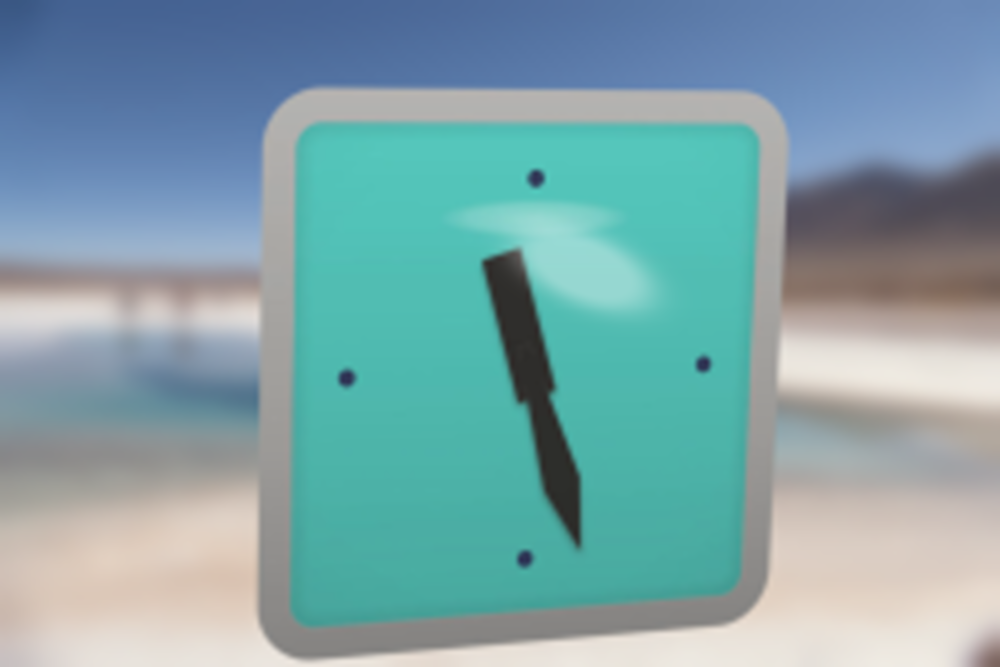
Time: **11:27**
